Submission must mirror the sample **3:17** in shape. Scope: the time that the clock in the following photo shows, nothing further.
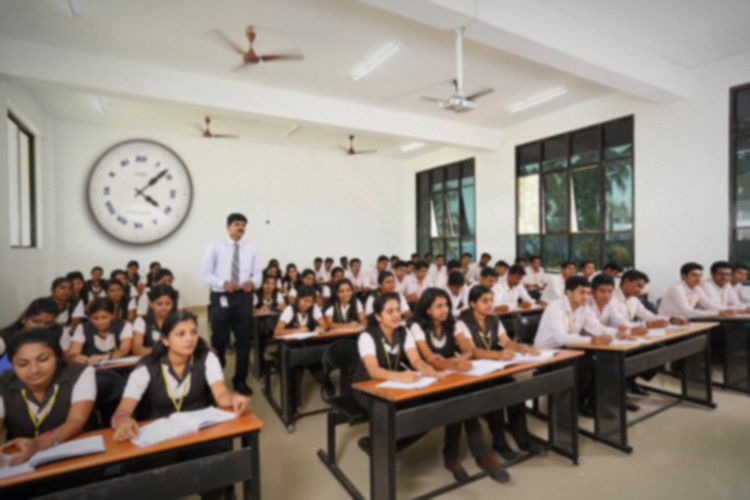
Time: **4:08**
